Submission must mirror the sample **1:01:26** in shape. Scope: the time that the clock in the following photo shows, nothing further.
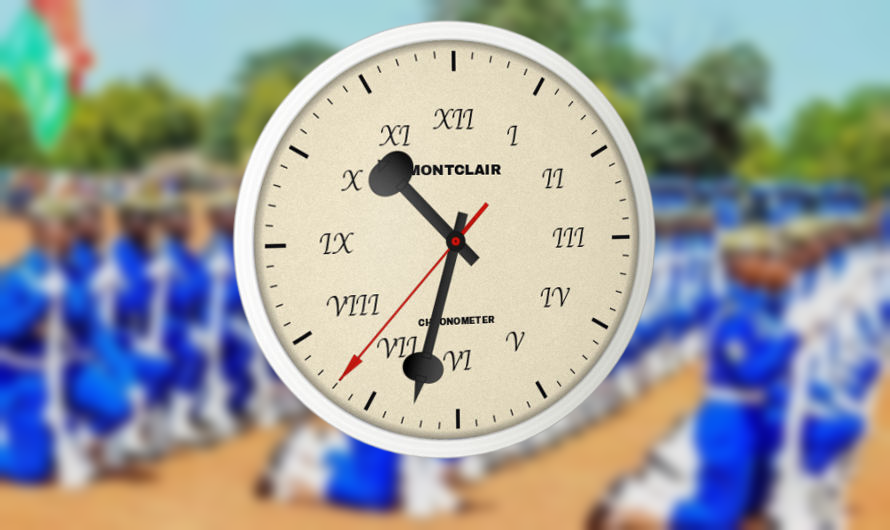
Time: **10:32:37**
